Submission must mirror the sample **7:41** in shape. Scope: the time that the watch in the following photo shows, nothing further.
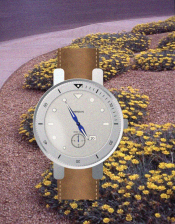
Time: **4:55**
